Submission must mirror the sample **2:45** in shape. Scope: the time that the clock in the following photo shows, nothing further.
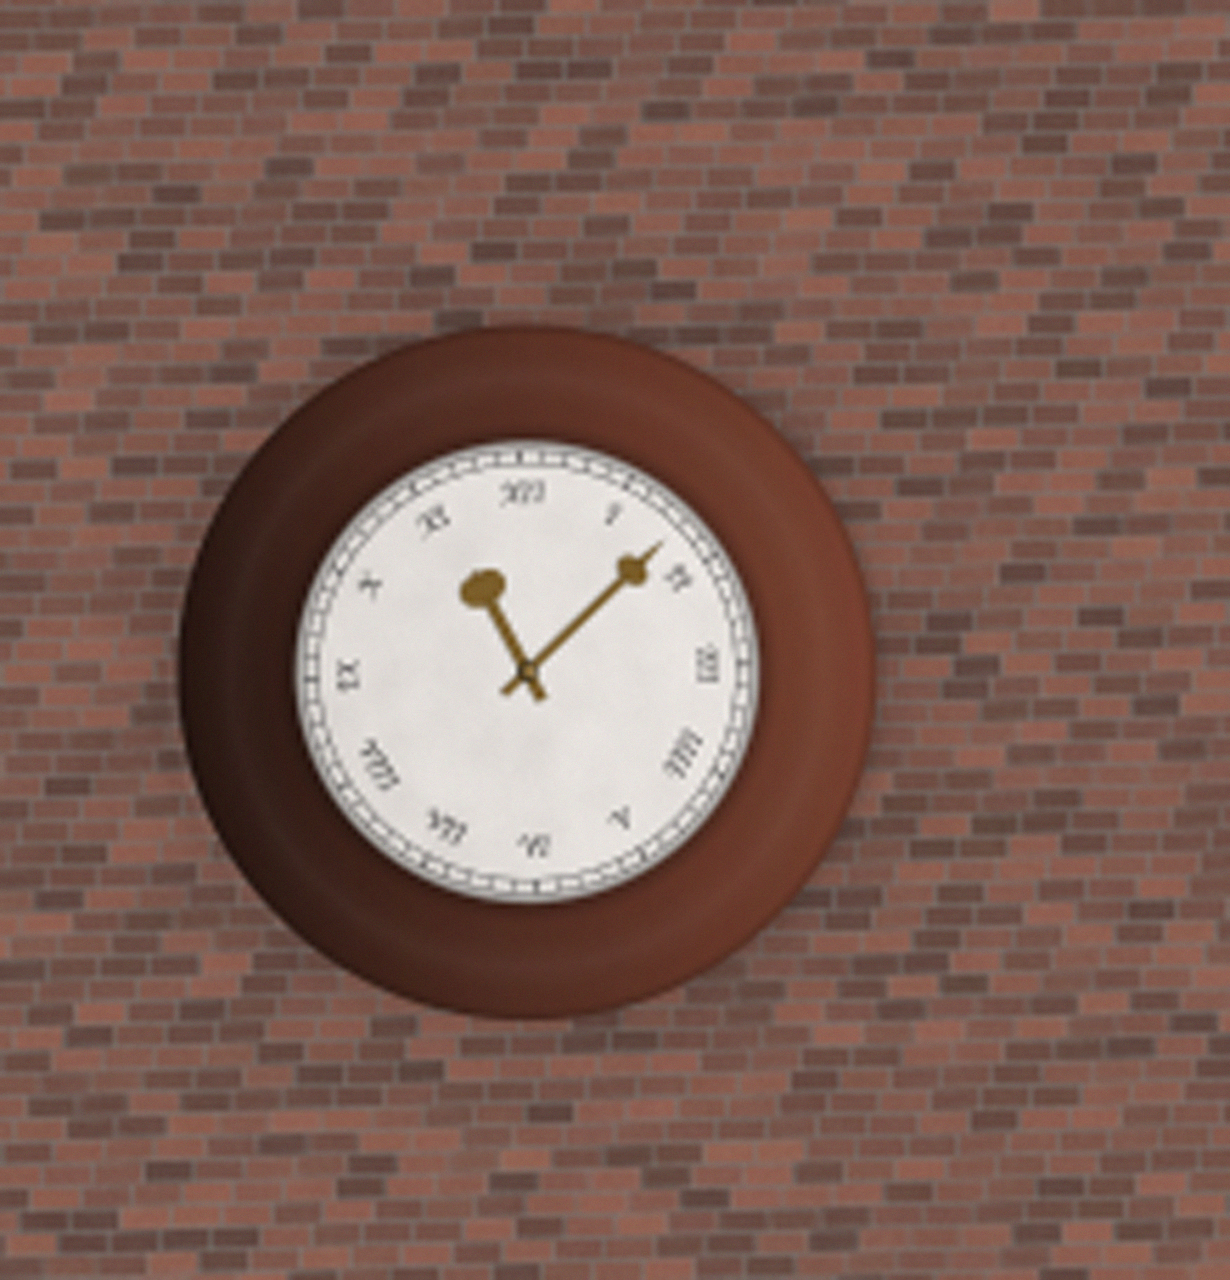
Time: **11:08**
